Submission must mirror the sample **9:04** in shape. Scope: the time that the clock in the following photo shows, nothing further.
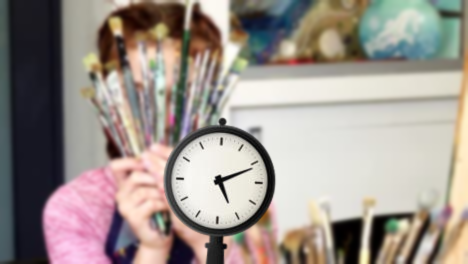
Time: **5:11**
